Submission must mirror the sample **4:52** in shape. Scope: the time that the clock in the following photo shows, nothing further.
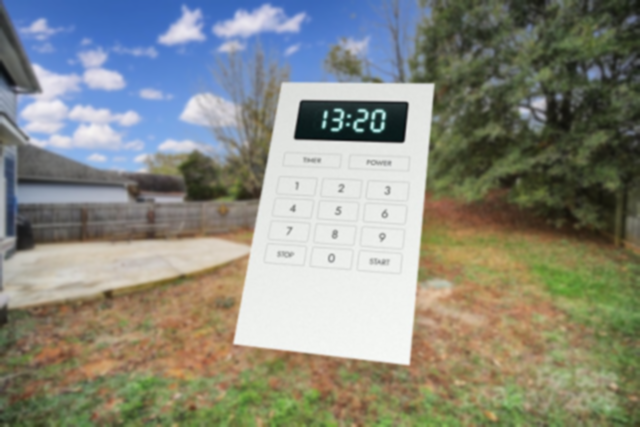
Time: **13:20**
